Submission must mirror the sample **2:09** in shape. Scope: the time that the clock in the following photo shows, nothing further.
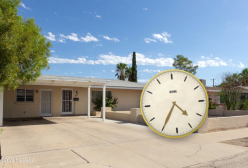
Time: **4:35**
